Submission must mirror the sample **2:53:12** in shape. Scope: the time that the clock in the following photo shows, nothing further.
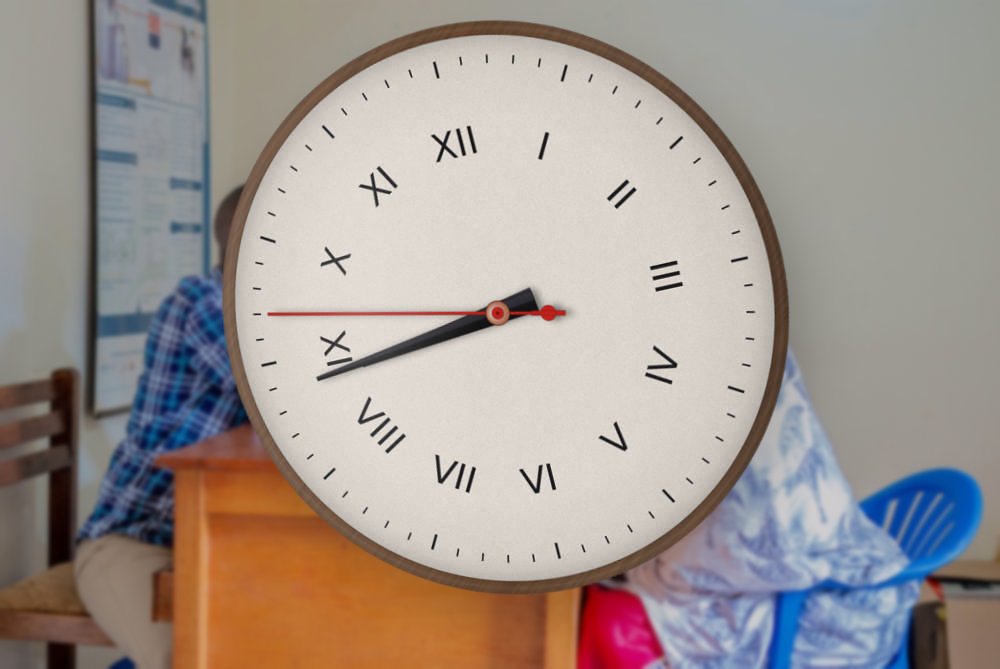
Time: **8:43:47**
